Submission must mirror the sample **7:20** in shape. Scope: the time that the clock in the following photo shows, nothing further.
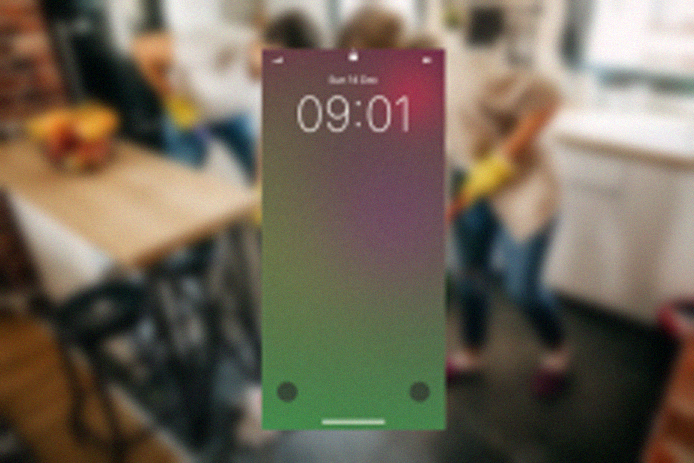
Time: **9:01**
